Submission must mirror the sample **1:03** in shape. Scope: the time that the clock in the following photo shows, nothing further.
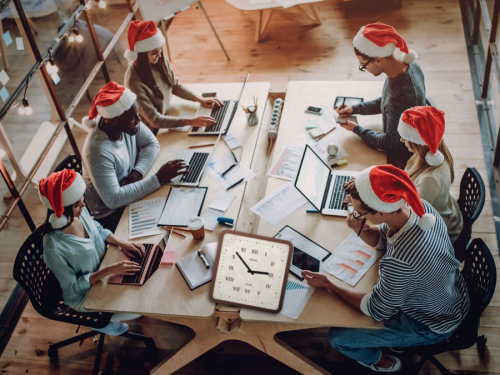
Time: **2:52**
